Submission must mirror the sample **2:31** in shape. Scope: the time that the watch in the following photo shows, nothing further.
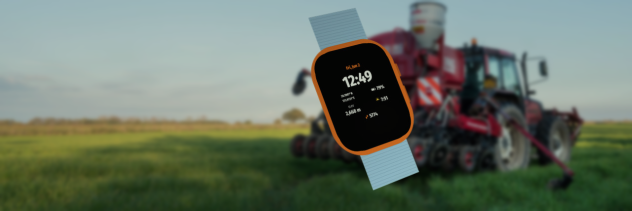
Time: **12:49**
